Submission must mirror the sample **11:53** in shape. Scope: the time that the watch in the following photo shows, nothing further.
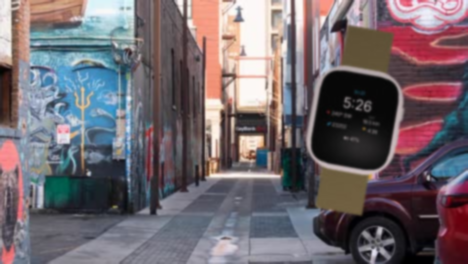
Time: **5:26**
